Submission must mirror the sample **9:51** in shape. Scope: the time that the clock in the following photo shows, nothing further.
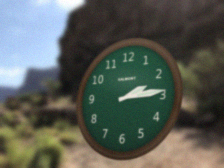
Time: **2:14**
